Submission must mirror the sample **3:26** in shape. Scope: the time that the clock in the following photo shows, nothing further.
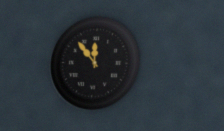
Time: **11:53**
